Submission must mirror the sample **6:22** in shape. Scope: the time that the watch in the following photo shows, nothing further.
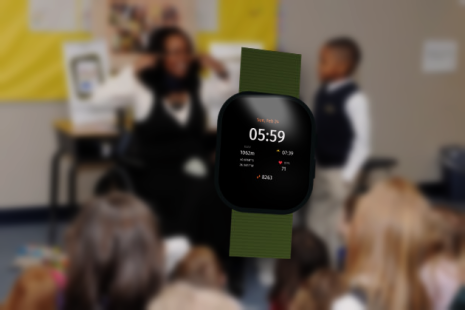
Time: **5:59**
